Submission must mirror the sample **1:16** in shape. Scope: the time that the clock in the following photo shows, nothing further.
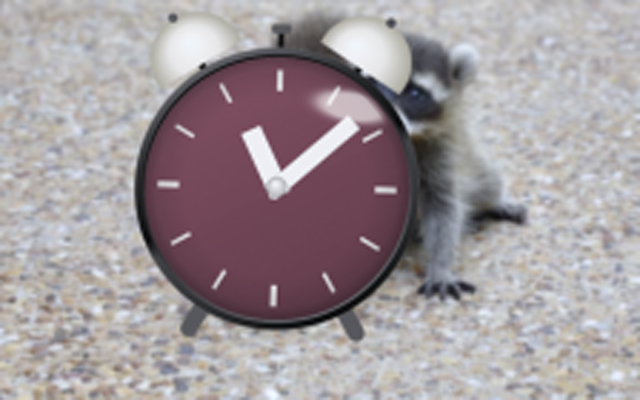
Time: **11:08**
